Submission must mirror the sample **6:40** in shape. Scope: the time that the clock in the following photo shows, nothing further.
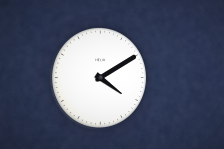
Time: **4:10**
